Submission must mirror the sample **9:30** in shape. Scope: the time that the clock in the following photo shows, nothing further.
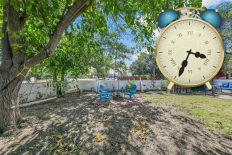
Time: **3:34**
